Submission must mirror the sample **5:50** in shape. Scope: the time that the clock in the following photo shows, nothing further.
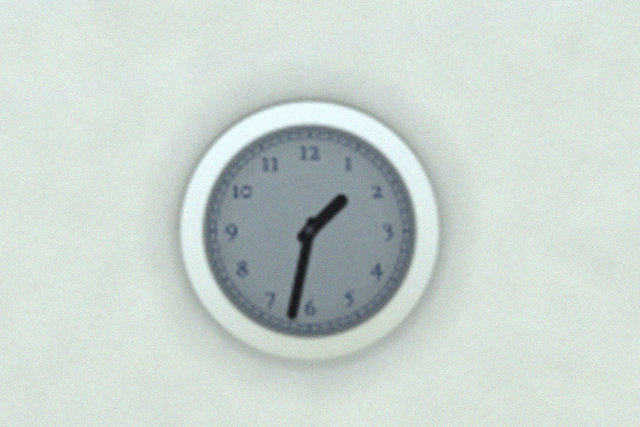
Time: **1:32**
